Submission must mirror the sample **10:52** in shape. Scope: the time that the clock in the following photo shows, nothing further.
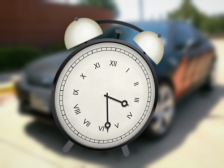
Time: **3:28**
